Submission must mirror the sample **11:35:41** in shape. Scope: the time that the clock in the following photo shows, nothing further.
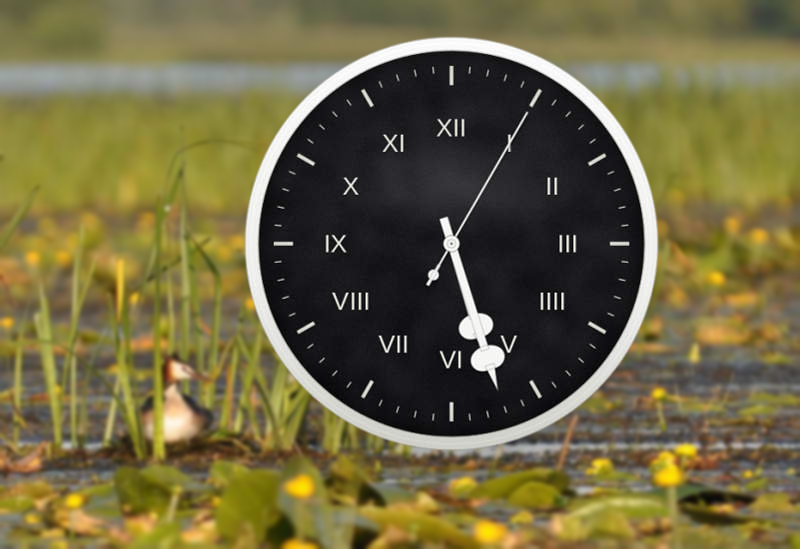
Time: **5:27:05**
